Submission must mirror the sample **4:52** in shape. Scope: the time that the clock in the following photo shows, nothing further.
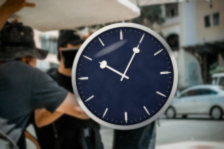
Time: **10:05**
